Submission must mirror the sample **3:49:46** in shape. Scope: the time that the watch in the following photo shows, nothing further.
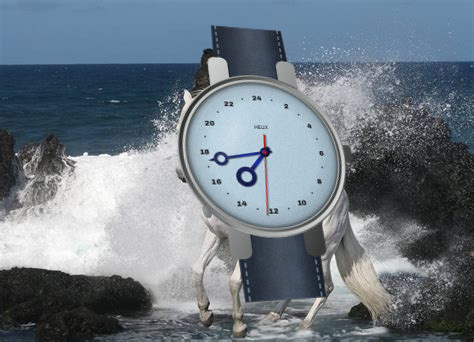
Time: **14:43:31**
